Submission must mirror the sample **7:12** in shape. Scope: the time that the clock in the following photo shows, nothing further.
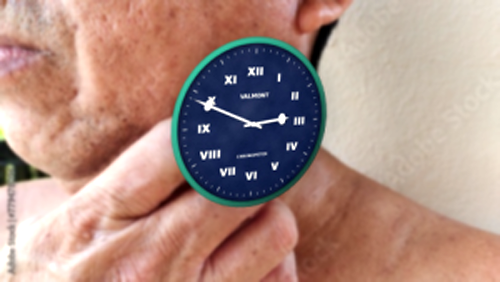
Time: **2:49**
